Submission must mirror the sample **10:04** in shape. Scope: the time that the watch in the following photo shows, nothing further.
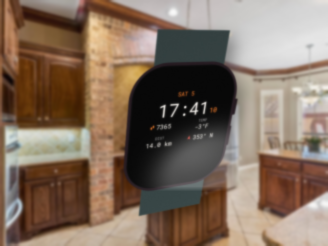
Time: **17:41**
